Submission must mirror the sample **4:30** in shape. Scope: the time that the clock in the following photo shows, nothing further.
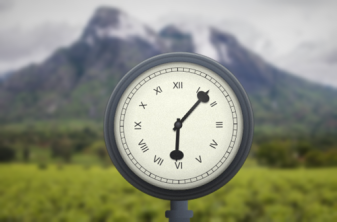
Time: **6:07**
